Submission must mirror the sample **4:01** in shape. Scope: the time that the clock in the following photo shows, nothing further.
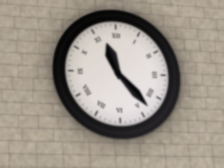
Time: **11:23**
